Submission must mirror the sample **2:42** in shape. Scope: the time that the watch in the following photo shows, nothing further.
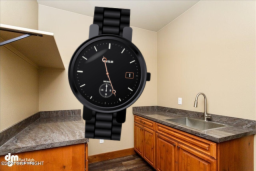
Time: **11:26**
